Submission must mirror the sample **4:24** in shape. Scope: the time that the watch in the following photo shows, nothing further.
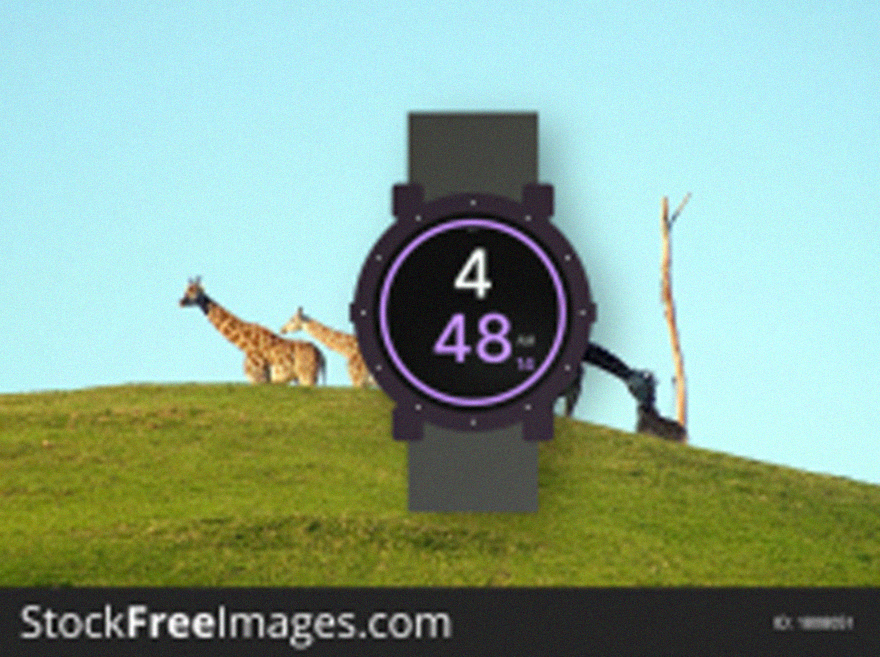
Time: **4:48**
